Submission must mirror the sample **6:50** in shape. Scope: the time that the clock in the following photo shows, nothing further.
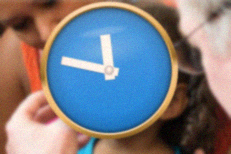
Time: **11:47**
